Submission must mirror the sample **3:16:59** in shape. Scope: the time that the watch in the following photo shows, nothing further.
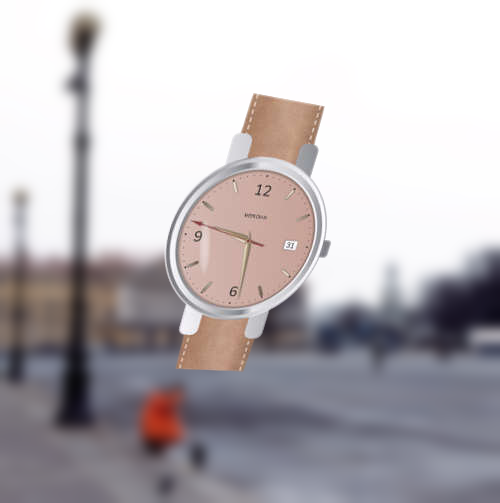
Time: **9:28:47**
